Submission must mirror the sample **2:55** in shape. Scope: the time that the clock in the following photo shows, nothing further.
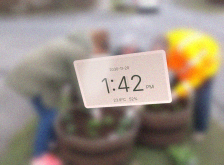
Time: **1:42**
